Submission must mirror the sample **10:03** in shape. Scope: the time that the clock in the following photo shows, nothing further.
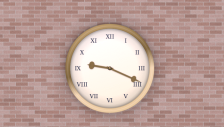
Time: **9:19**
